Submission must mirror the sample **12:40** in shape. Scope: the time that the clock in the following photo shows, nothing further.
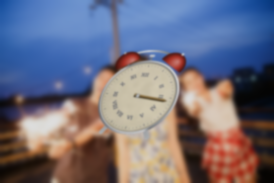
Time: **3:16**
